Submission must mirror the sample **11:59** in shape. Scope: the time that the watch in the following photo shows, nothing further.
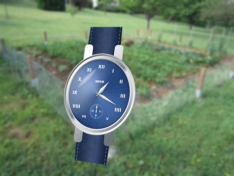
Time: **1:19**
